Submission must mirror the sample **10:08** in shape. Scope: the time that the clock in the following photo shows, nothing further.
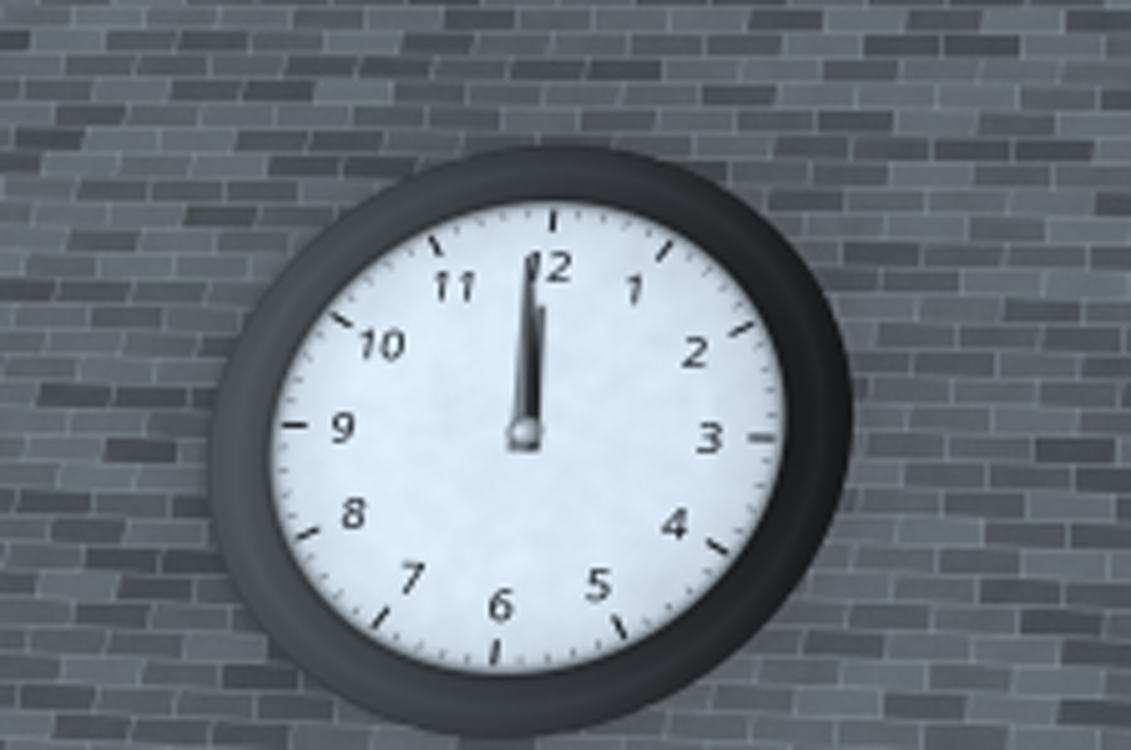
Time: **11:59**
